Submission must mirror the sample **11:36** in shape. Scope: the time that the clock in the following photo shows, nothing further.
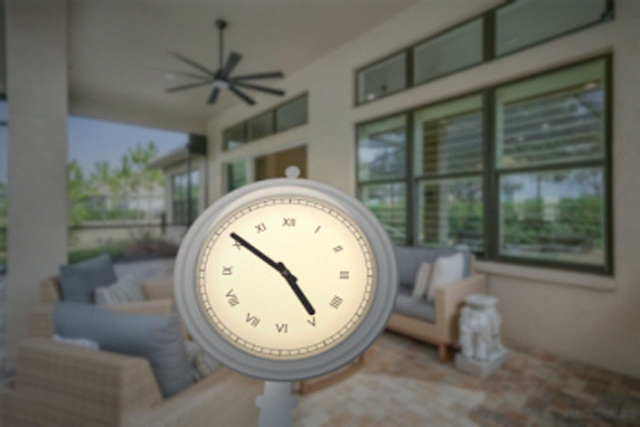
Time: **4:51**
